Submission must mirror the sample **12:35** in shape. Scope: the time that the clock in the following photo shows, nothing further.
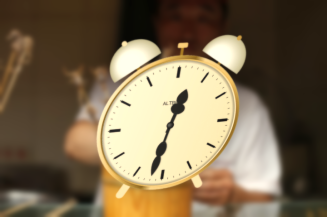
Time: **12:32**
